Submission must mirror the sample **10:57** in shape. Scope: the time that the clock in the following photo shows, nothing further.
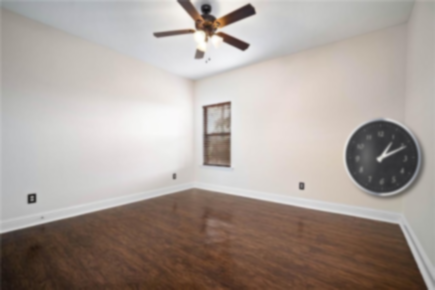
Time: **1:11**
